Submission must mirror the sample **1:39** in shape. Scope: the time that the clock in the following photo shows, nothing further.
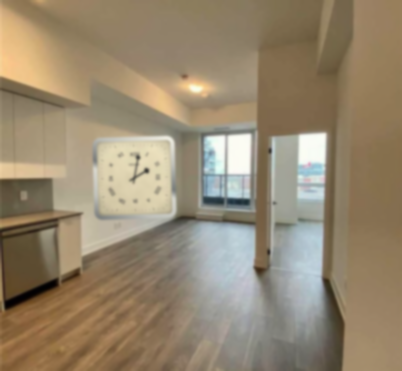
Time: **2:02**
